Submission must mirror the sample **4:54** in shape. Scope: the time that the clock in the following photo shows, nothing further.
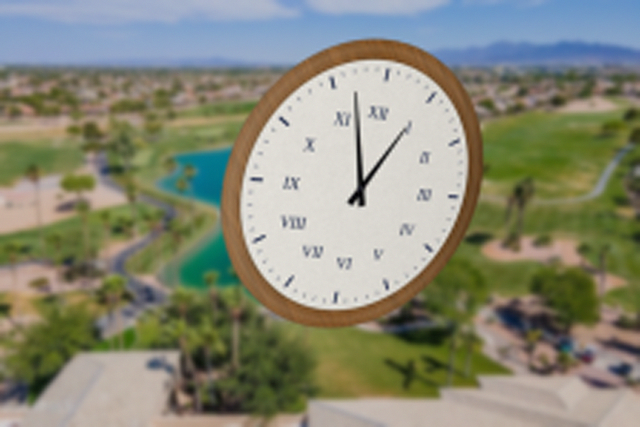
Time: **12:57**
